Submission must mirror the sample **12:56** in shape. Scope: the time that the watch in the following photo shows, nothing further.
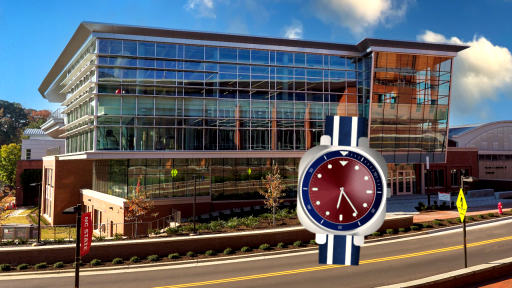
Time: **6:24**
